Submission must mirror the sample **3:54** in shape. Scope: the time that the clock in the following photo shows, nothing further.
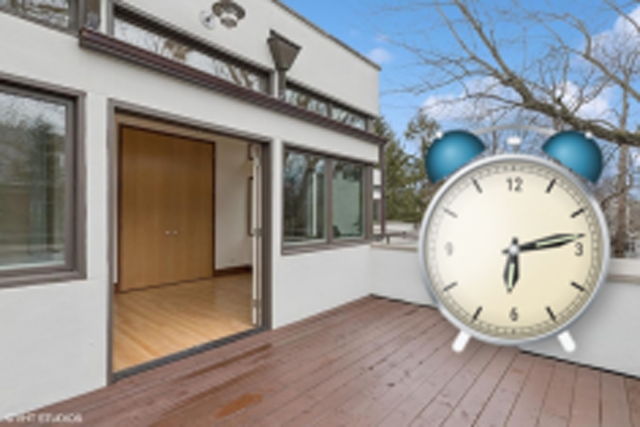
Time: **6:13**
